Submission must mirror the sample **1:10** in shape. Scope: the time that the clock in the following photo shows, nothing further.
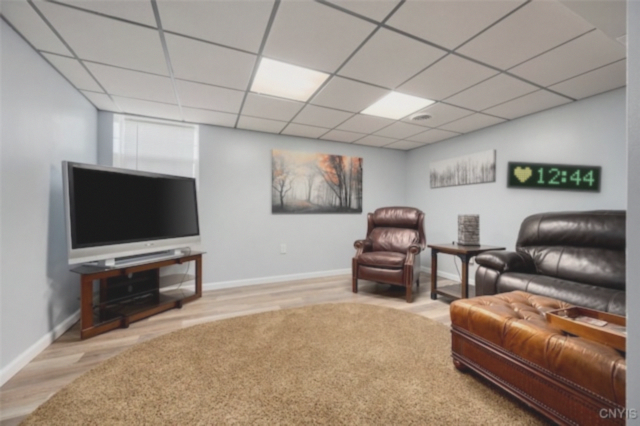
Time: **12:44**
